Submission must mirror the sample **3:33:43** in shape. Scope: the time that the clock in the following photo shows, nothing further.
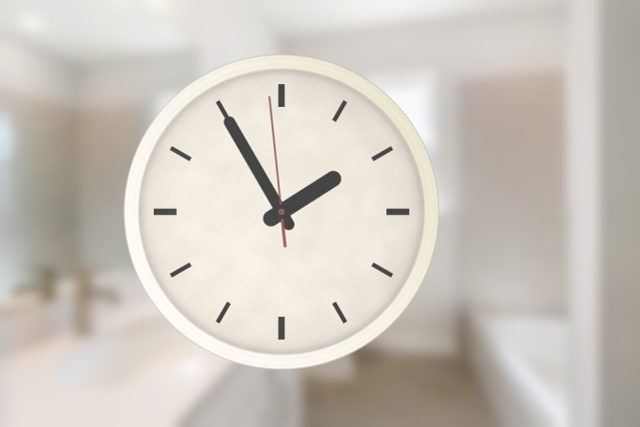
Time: **1:54:59**
